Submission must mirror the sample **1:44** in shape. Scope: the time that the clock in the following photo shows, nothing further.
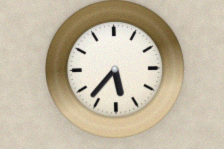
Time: **5:37**
